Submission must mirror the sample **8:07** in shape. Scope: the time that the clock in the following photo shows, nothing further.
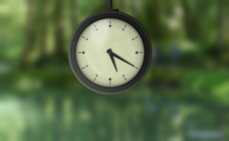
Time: **5:20**
